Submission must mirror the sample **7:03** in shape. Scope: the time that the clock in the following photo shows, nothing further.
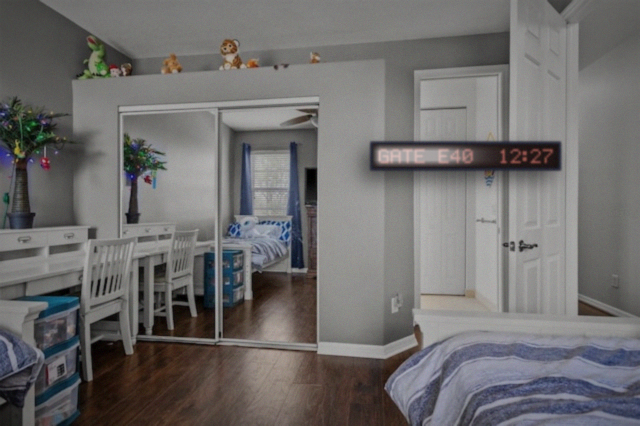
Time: **12:27**
